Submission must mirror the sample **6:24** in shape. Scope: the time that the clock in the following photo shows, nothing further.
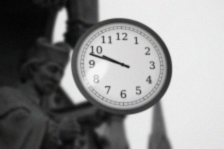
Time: **9:48**
